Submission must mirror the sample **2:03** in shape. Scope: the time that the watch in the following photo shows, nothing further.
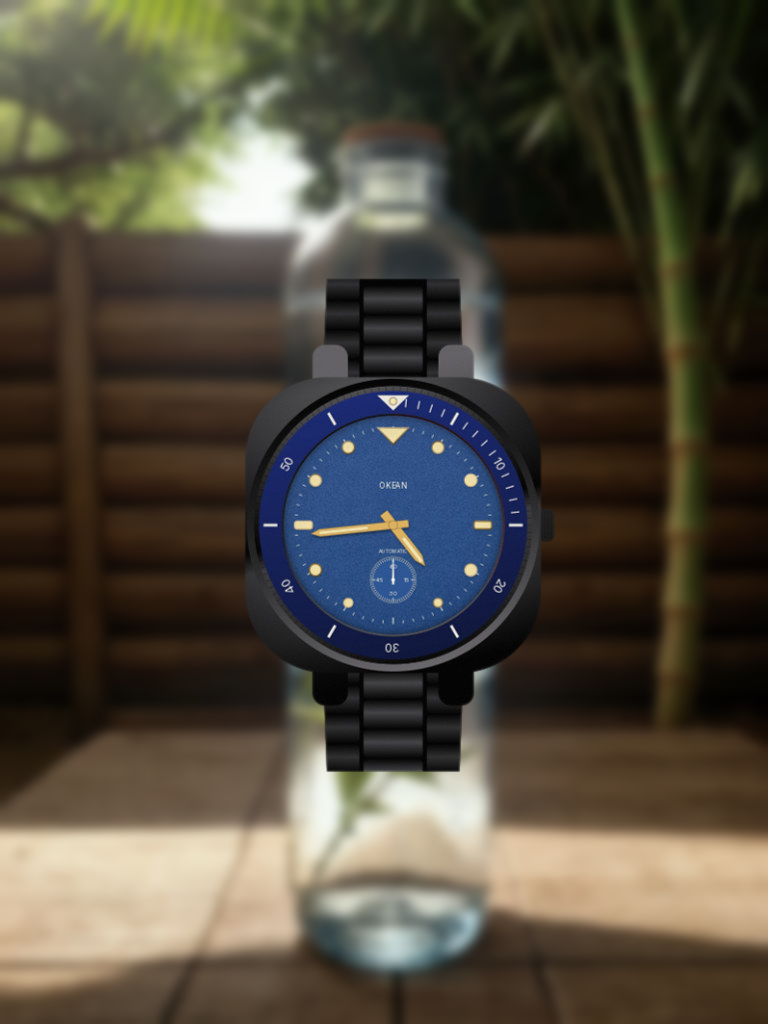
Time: **4:44**
